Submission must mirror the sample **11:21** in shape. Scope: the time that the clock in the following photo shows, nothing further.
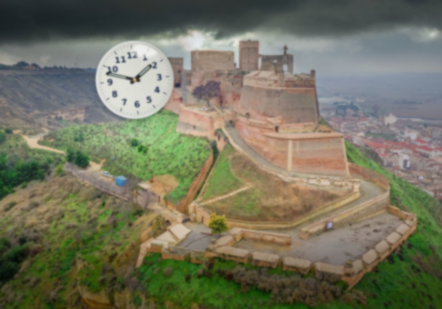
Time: **1:48**
